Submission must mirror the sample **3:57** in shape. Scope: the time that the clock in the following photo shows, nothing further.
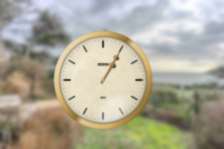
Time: **1:05**
